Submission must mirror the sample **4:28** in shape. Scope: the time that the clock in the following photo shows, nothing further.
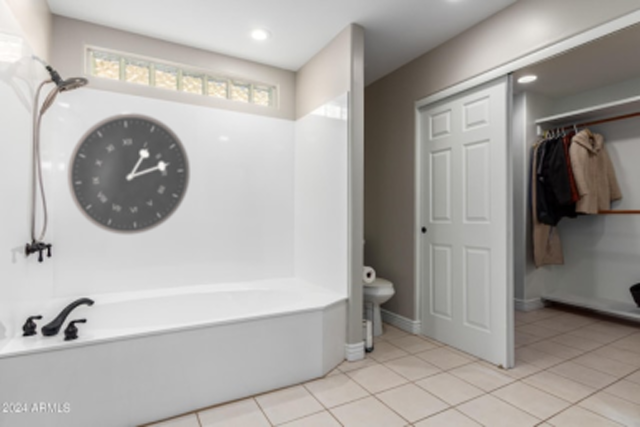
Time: **1:13**
